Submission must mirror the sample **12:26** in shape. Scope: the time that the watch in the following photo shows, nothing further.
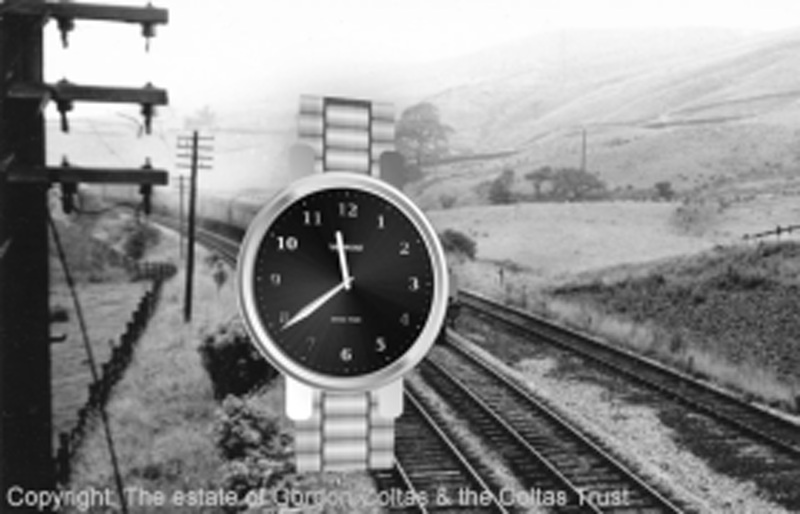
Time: **11:39**
